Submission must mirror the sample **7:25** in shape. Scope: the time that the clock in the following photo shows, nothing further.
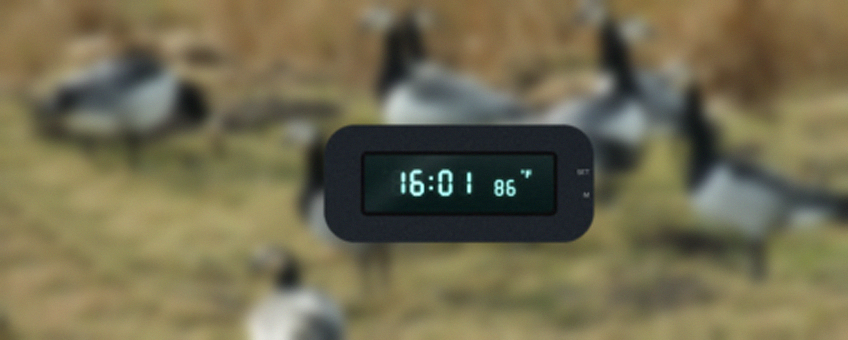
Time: **16:01**
